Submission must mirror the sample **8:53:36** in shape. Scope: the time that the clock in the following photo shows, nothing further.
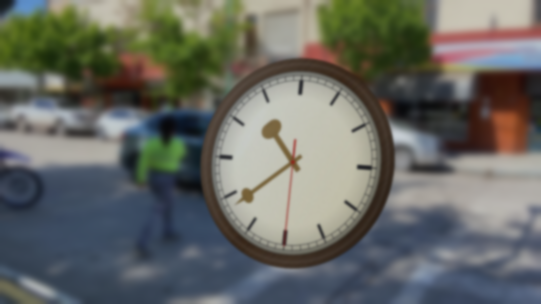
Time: **10:38:30**
